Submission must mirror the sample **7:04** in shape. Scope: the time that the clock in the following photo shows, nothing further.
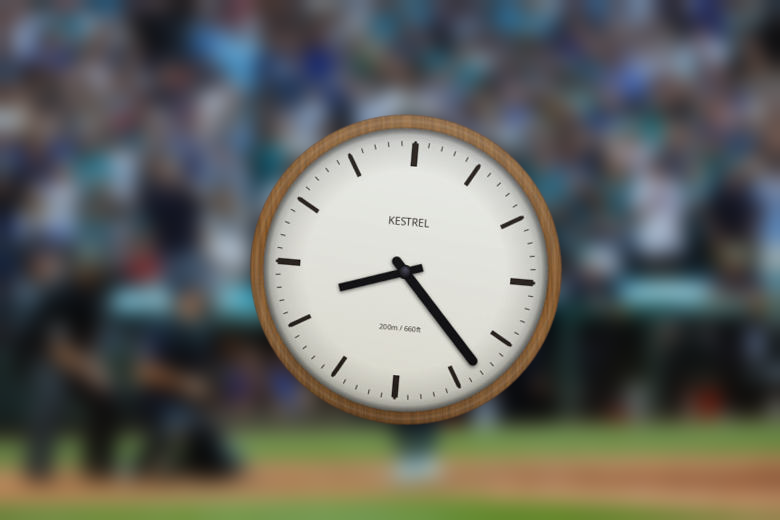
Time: **8:23**
